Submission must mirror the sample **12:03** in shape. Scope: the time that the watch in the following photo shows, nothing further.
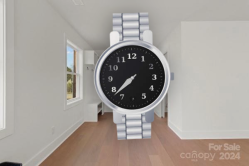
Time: **7:38**
